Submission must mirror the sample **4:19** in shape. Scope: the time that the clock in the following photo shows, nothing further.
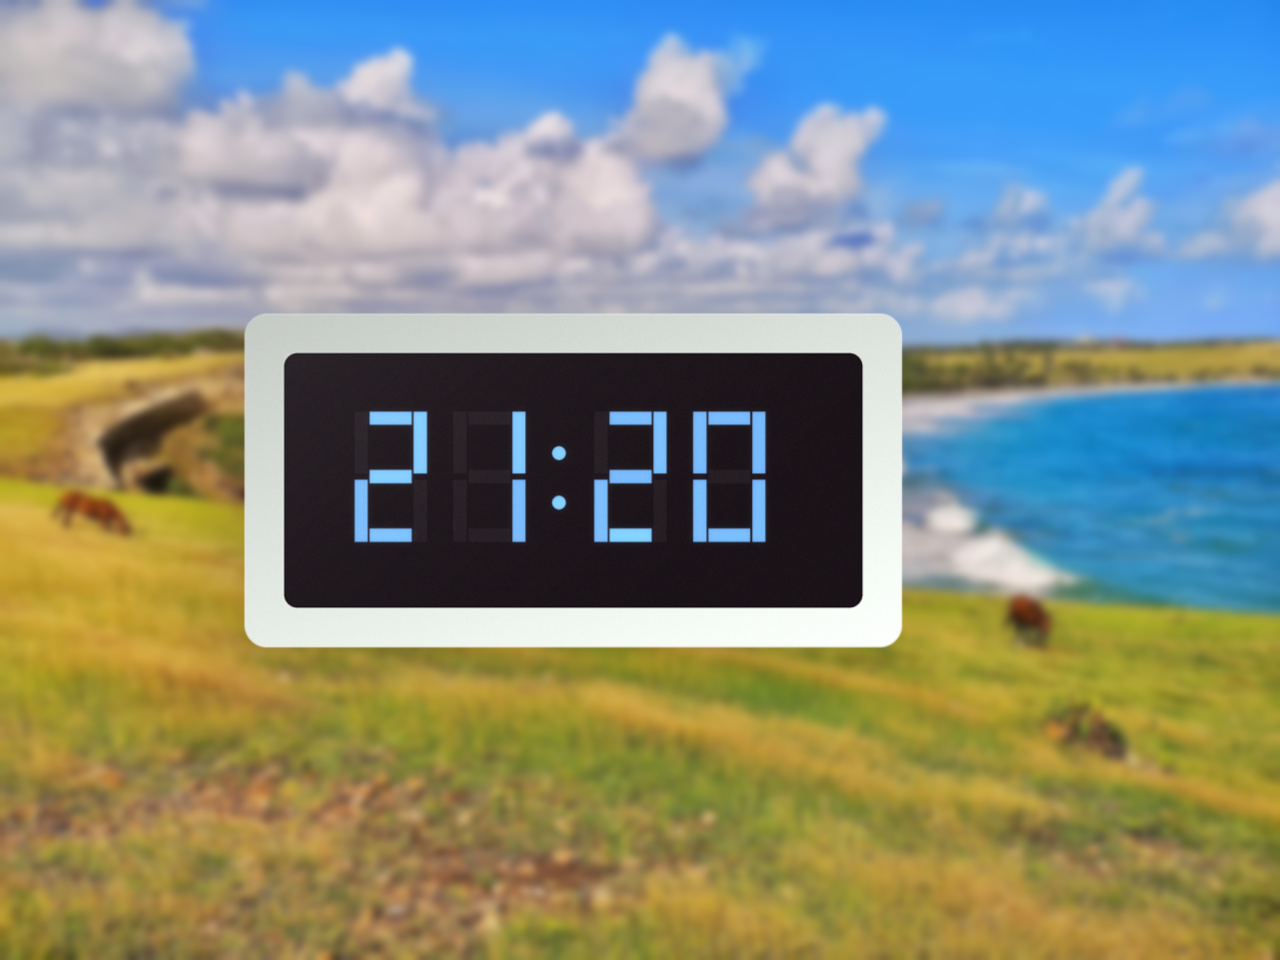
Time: **21:20**
